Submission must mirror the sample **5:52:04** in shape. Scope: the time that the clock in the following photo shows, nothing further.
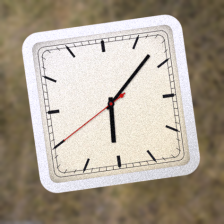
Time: **6:07:40**
